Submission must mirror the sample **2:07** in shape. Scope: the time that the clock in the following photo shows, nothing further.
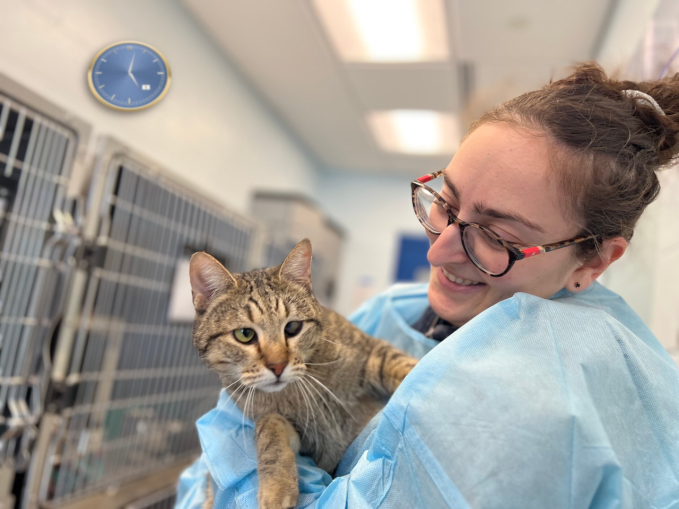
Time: **5:02**
